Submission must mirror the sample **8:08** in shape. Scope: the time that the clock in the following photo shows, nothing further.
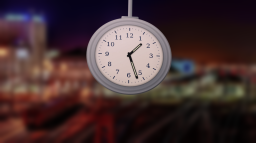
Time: **1:27**
